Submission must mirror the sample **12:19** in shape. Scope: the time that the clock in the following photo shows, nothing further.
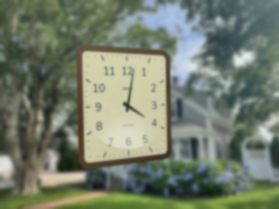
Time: **4:02**
